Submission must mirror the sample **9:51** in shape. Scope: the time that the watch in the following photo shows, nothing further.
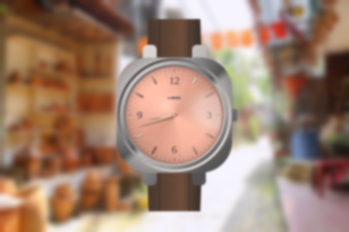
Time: **8:42**
